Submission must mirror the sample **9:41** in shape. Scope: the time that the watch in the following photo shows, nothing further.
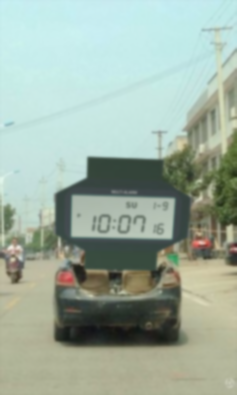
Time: **10:07**
